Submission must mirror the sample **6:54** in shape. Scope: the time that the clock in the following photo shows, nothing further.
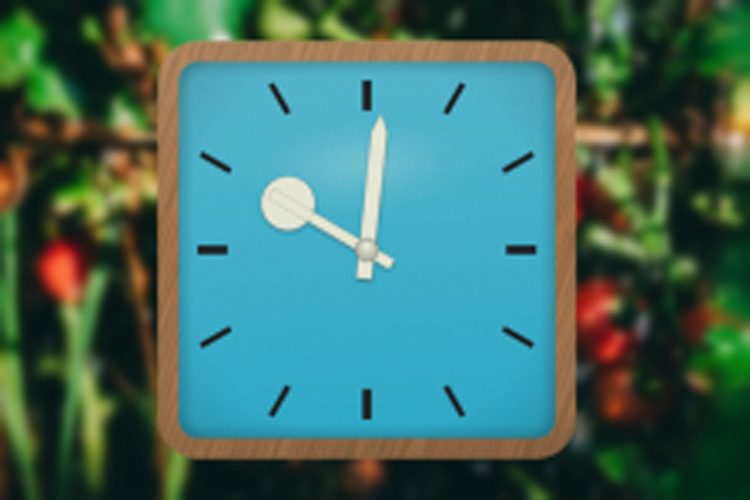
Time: **10:01**
